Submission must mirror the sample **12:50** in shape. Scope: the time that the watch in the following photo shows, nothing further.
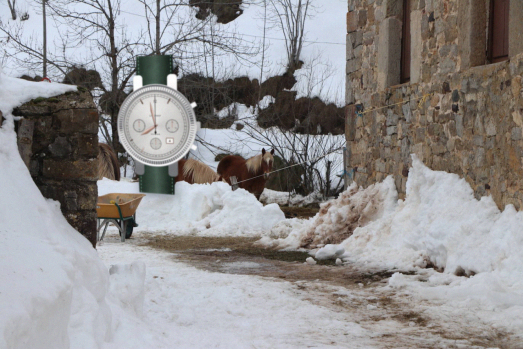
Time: **7:58**
